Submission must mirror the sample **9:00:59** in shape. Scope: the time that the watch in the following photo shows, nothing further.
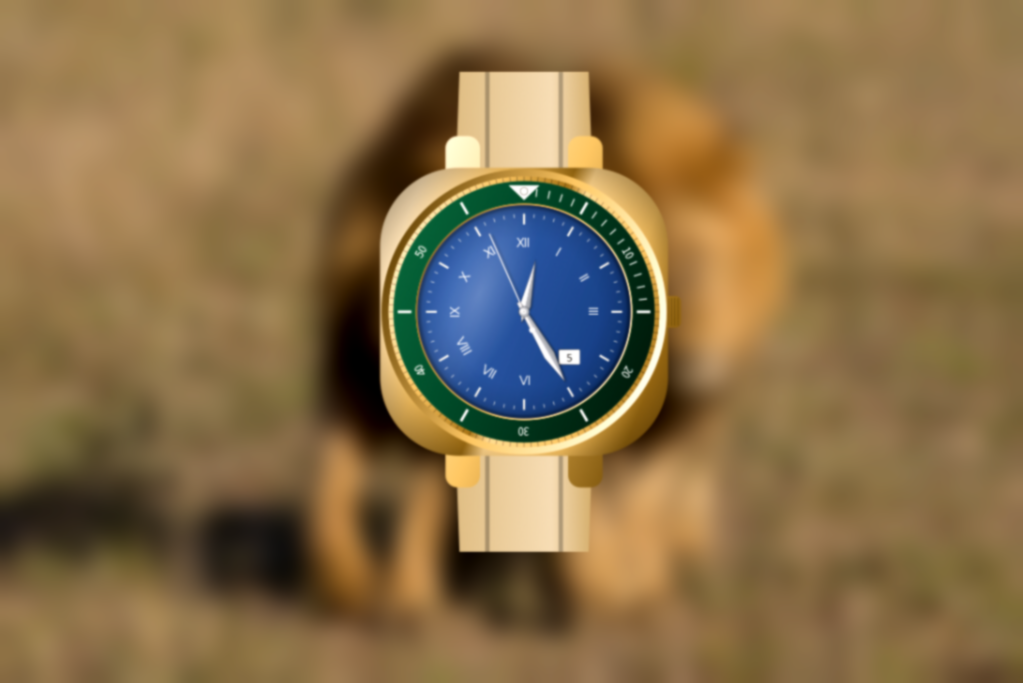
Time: **12:24:56**
